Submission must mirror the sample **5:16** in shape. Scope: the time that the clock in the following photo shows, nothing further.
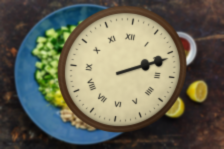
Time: **2:11**
